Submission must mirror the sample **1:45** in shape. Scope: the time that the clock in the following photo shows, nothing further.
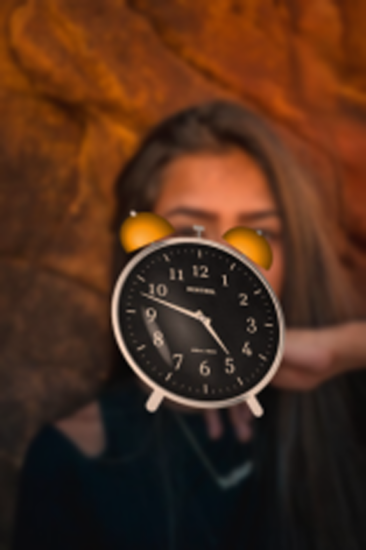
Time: **4:48**
